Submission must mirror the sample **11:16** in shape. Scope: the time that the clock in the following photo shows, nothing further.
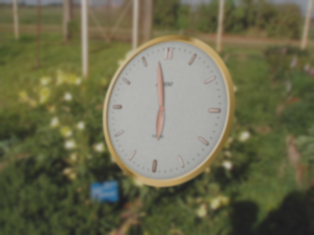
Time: **5:58**
